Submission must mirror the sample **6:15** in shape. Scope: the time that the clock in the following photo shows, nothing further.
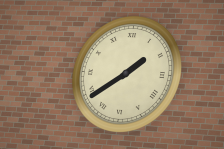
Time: **1:39**
